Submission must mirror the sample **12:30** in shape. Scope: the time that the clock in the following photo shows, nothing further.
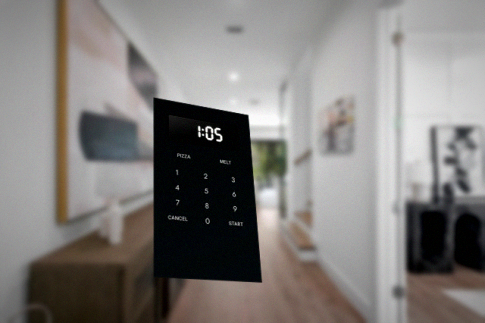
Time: **1:05**
